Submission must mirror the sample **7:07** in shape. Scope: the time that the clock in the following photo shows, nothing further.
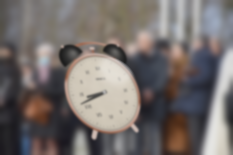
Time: **8:42**
